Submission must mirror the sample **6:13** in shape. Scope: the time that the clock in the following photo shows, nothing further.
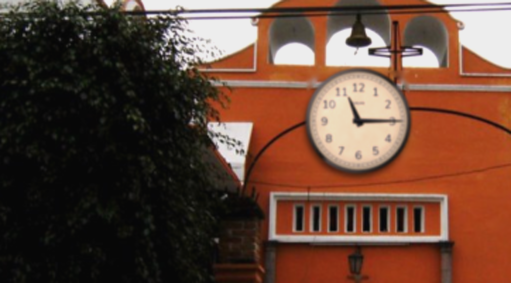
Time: **11:15**
